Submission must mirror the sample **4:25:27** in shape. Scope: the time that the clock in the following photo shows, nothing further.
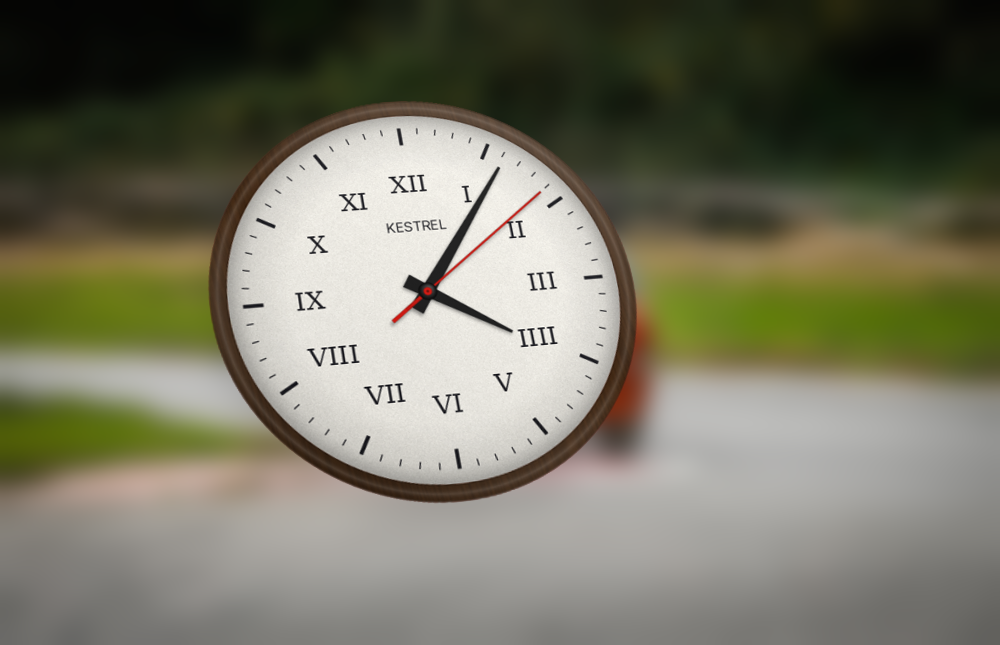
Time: **4:06:09**
